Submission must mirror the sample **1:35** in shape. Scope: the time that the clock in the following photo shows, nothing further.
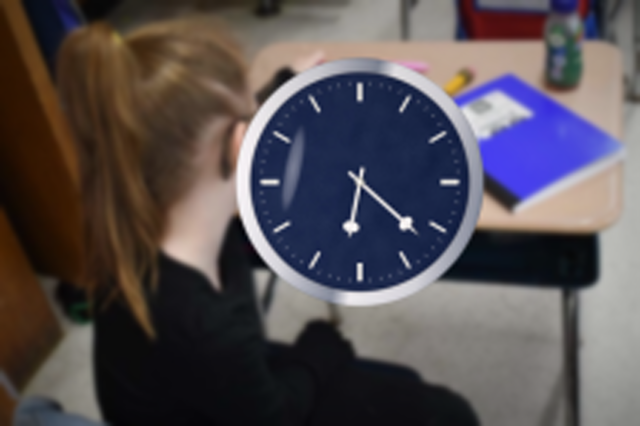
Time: **6:22**
